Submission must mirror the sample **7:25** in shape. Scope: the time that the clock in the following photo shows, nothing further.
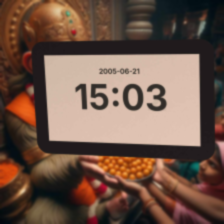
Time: **15:03**
